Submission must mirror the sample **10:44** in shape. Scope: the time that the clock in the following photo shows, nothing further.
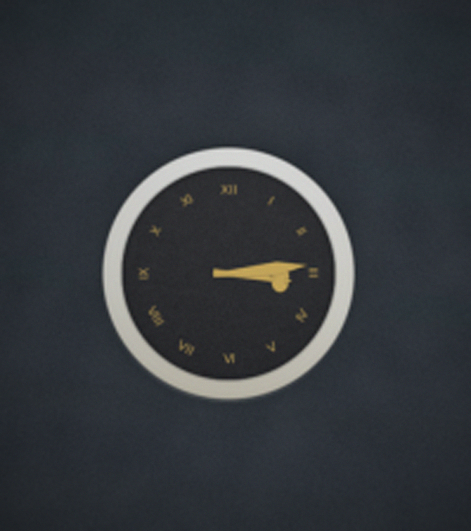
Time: **3:14**
